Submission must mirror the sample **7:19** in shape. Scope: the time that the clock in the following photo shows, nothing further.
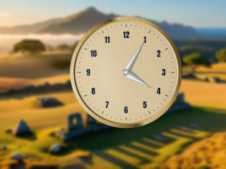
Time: **4:05**
